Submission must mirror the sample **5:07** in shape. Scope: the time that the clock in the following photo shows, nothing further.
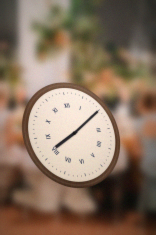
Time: **8:10**
